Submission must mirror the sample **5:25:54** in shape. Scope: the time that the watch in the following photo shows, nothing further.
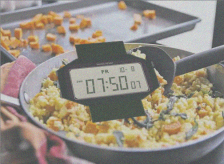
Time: **7:50:07**
